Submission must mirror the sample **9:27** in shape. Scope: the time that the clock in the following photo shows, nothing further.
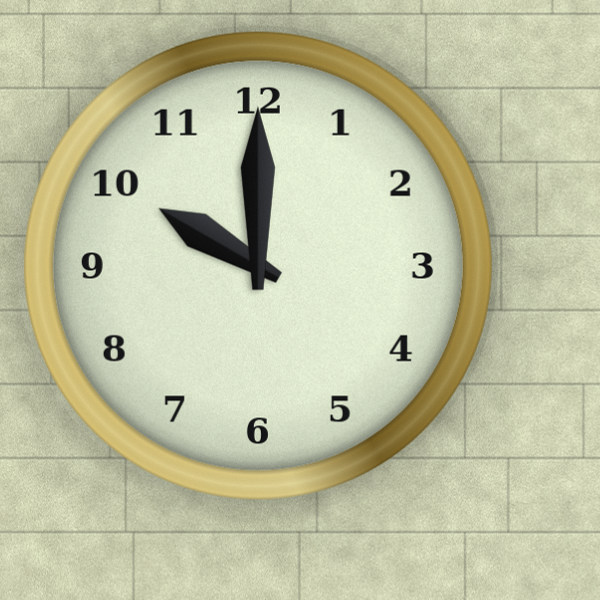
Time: **10:00**
